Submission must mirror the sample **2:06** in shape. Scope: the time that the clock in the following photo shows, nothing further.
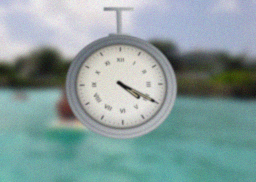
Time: **4:20**
